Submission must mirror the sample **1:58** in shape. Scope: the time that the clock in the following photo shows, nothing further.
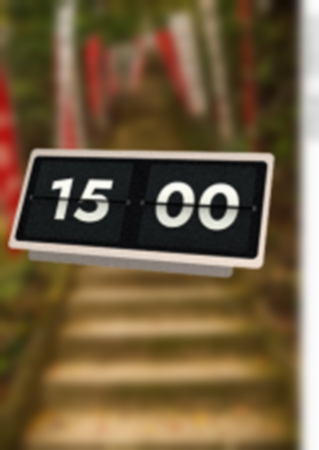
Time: **15:00**
